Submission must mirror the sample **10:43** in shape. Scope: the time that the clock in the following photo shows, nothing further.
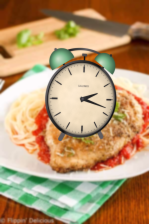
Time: **2:18**
